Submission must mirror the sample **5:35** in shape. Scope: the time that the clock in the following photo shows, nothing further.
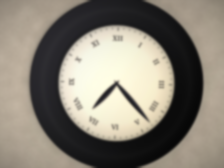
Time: **7:23**
